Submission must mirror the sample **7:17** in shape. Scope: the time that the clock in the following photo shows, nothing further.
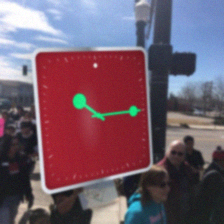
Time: **10:15**
